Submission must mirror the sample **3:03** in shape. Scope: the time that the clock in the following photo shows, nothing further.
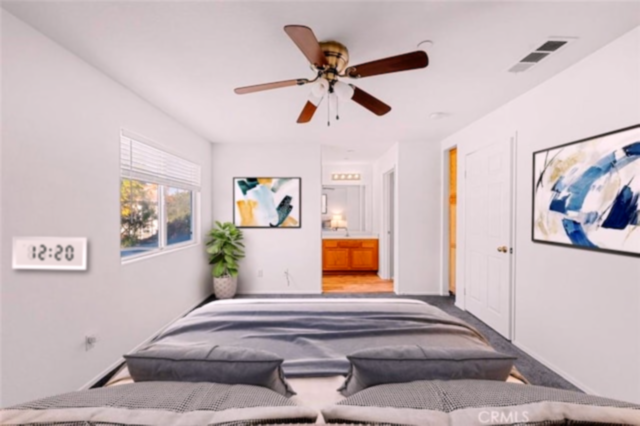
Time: **12:20**
